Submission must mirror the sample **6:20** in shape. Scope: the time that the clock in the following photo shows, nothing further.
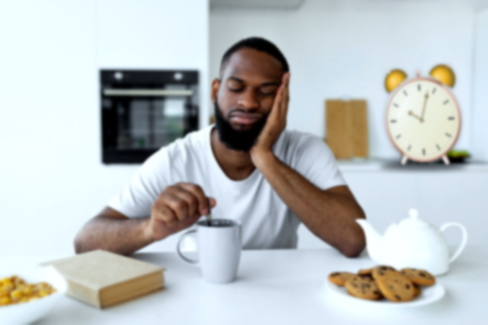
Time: **10:03**
